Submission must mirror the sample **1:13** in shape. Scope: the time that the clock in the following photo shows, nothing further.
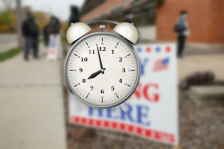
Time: **7:58**
